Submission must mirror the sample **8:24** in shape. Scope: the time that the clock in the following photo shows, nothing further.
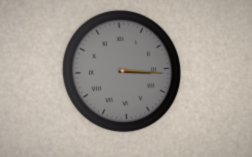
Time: **3:16**
